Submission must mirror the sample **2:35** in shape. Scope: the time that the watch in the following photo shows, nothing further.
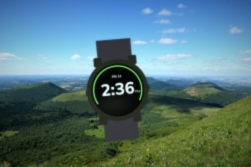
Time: **2:36**
